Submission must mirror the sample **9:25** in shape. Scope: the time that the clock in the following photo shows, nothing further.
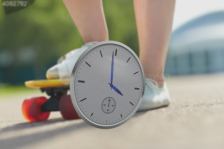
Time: **3:59**
